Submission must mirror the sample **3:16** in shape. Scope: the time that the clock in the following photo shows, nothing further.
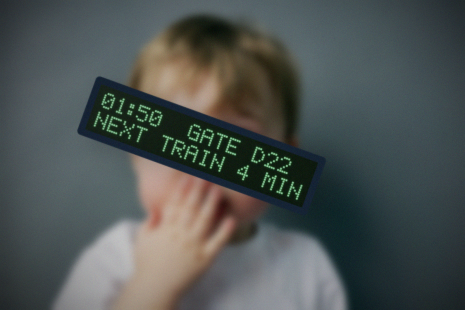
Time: **1:50**
